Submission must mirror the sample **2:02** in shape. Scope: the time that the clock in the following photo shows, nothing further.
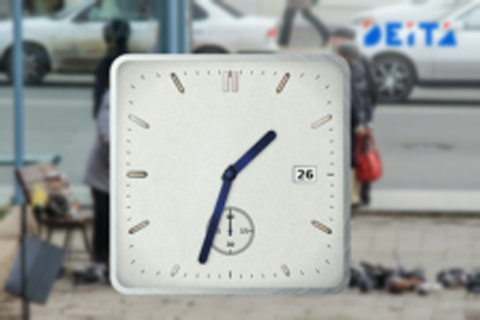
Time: **1:33**
